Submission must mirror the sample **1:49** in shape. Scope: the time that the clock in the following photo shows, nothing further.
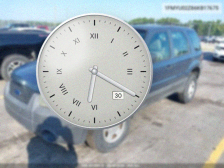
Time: **6:20**
